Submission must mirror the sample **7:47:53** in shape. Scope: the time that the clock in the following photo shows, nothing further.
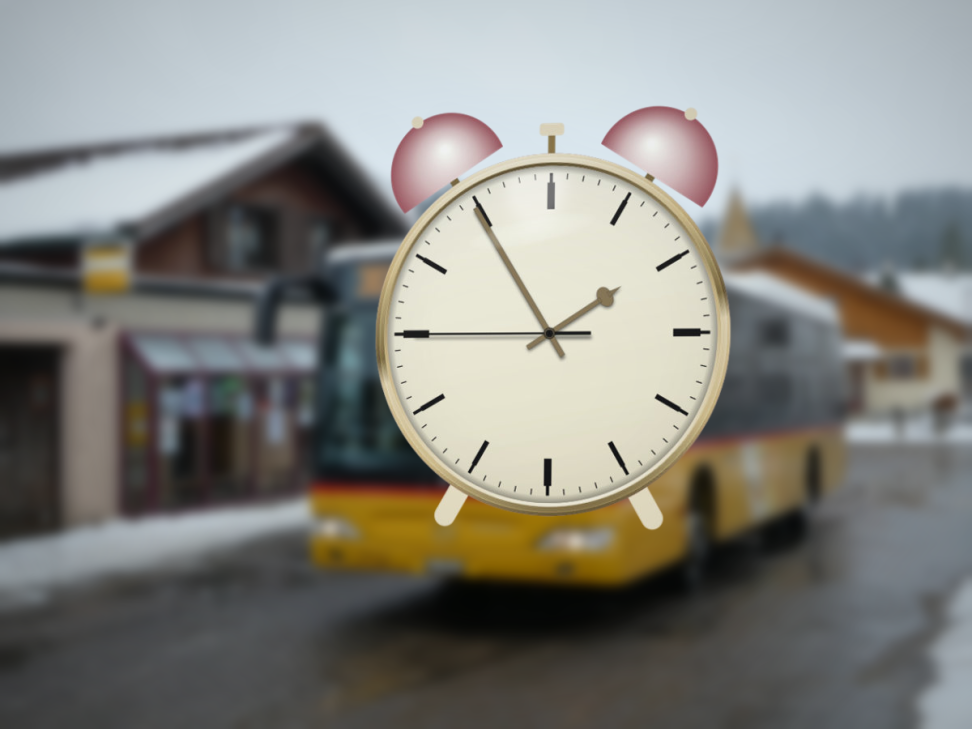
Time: **1:54:45**
